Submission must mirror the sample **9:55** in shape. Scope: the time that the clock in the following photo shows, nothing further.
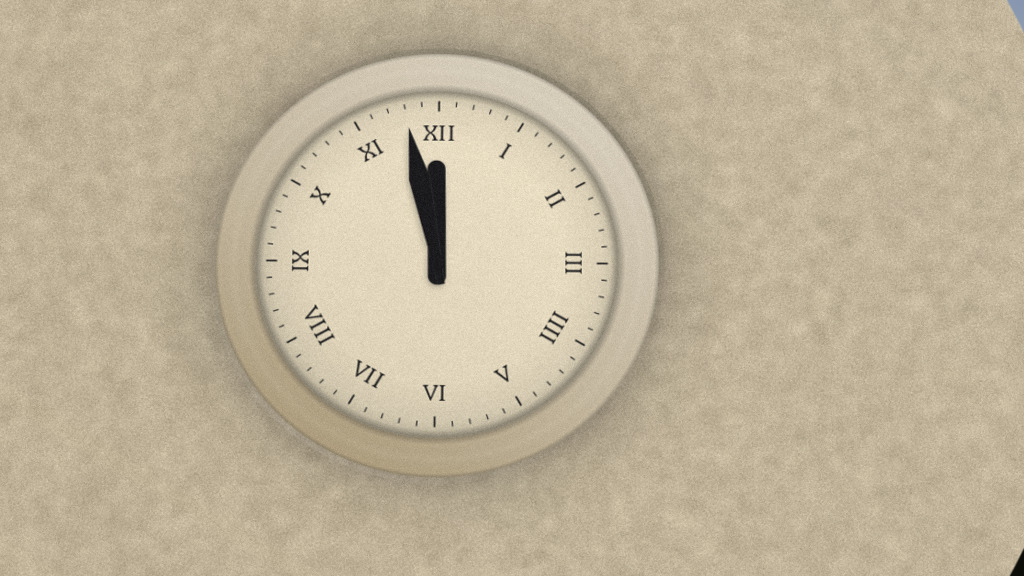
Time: **11:58**
